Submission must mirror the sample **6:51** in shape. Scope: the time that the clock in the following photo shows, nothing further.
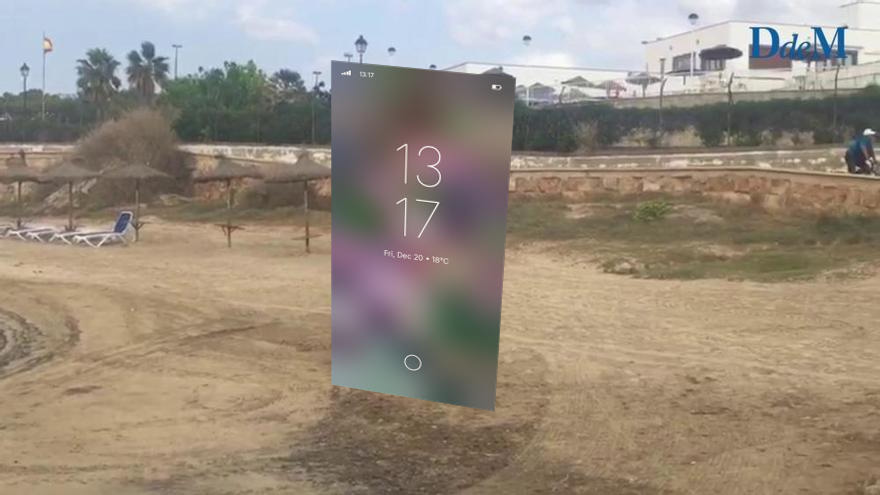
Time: **13:17**
